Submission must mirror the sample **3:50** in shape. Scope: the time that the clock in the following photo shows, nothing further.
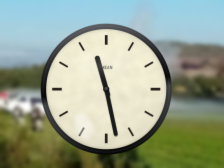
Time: **11:28**
